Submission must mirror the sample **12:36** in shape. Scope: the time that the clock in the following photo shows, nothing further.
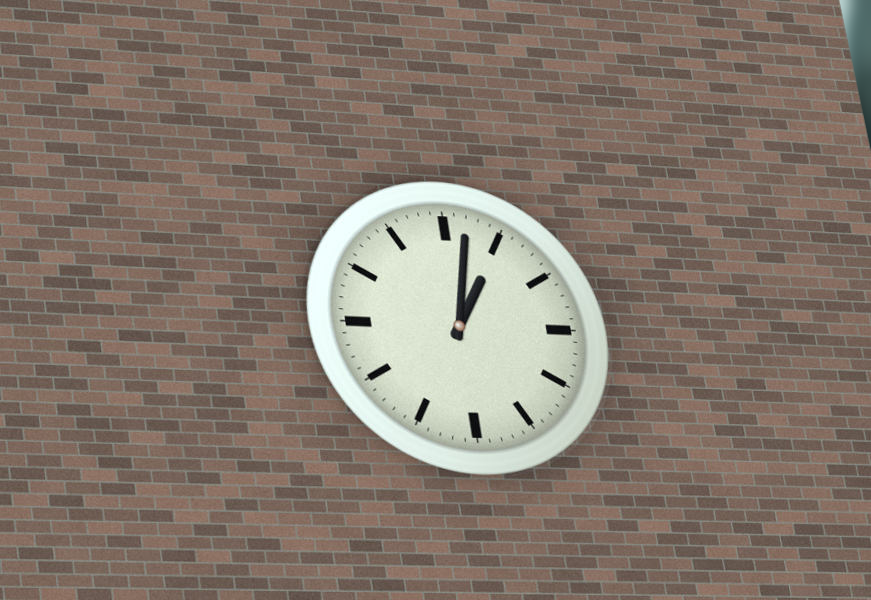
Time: **1:02**
